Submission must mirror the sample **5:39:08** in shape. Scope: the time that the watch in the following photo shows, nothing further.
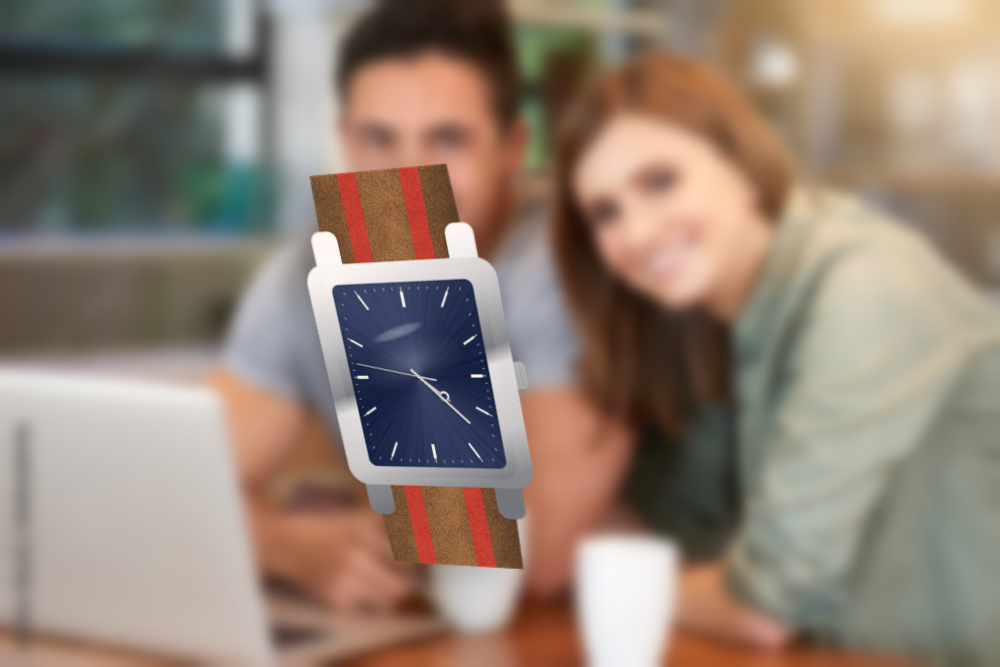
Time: **4:22:47**
